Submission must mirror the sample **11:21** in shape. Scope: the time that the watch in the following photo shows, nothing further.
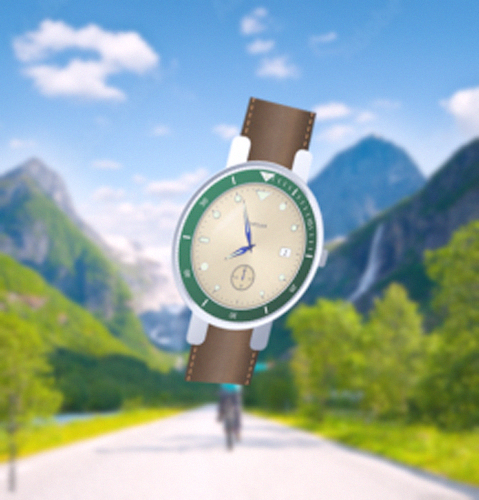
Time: **7:56**
